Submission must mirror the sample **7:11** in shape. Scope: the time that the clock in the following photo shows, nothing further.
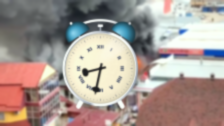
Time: **8:32**
